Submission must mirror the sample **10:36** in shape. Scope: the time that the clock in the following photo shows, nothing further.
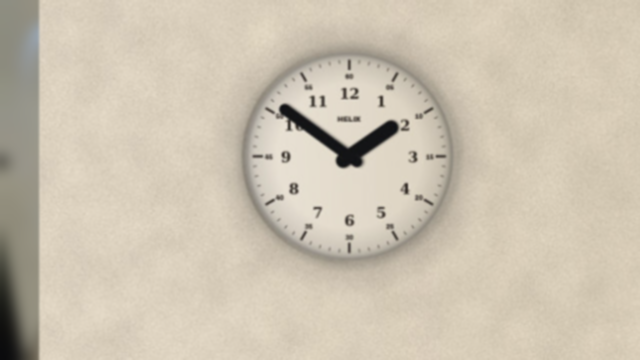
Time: **1:51**
